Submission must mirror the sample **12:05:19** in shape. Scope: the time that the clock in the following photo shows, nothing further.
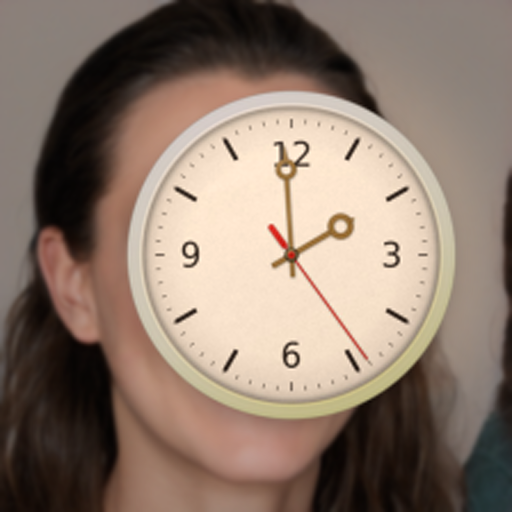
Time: **1:59:24**
